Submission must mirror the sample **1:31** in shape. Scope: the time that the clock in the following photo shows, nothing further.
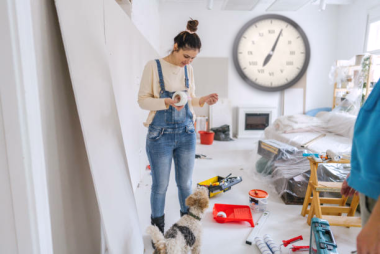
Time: **7:04**
